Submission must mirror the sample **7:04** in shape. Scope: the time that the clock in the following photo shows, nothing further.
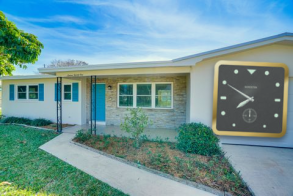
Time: **7:50**
